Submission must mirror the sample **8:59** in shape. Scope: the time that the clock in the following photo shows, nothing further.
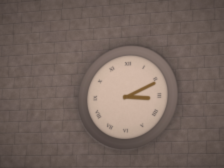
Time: **3:11**
